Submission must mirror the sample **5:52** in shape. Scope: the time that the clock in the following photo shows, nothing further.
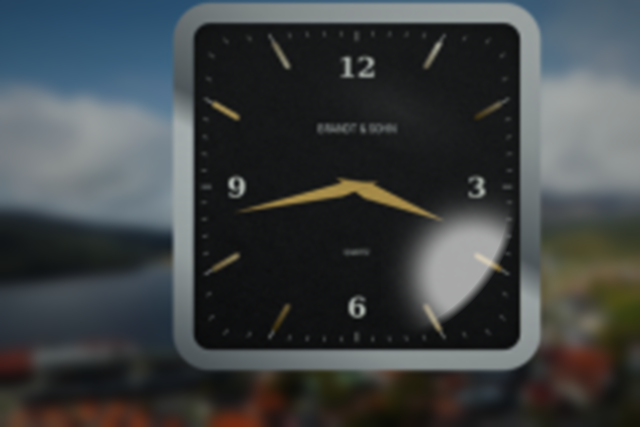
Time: **3:43**
